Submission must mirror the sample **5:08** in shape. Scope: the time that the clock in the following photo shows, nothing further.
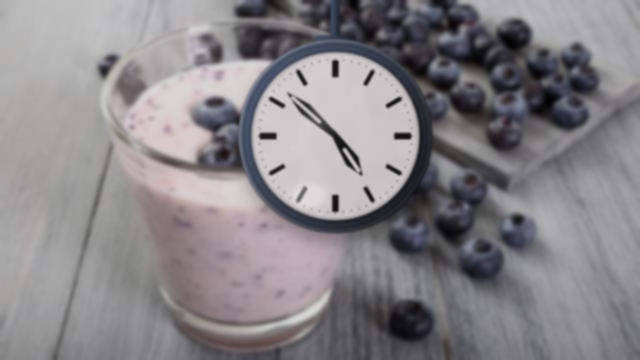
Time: **4:52**
